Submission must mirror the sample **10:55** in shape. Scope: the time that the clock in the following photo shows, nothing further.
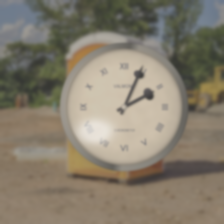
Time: **2:04**
